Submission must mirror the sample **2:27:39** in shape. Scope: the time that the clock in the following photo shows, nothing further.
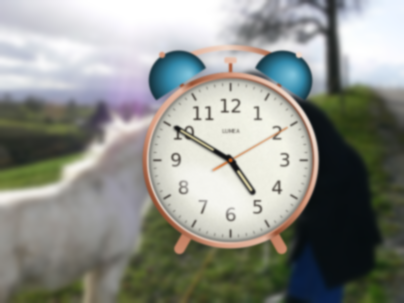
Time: **4:50:10**
